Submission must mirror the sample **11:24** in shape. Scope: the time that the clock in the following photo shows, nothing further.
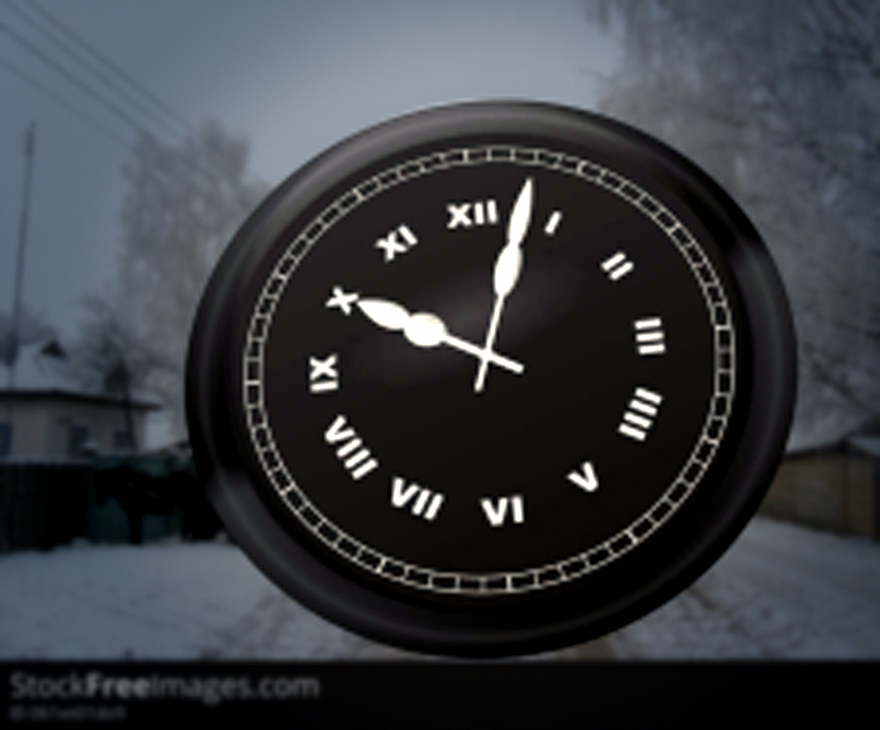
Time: **10:03**
